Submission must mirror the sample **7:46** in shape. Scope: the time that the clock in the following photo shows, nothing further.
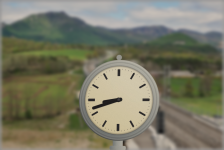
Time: **8:42**
